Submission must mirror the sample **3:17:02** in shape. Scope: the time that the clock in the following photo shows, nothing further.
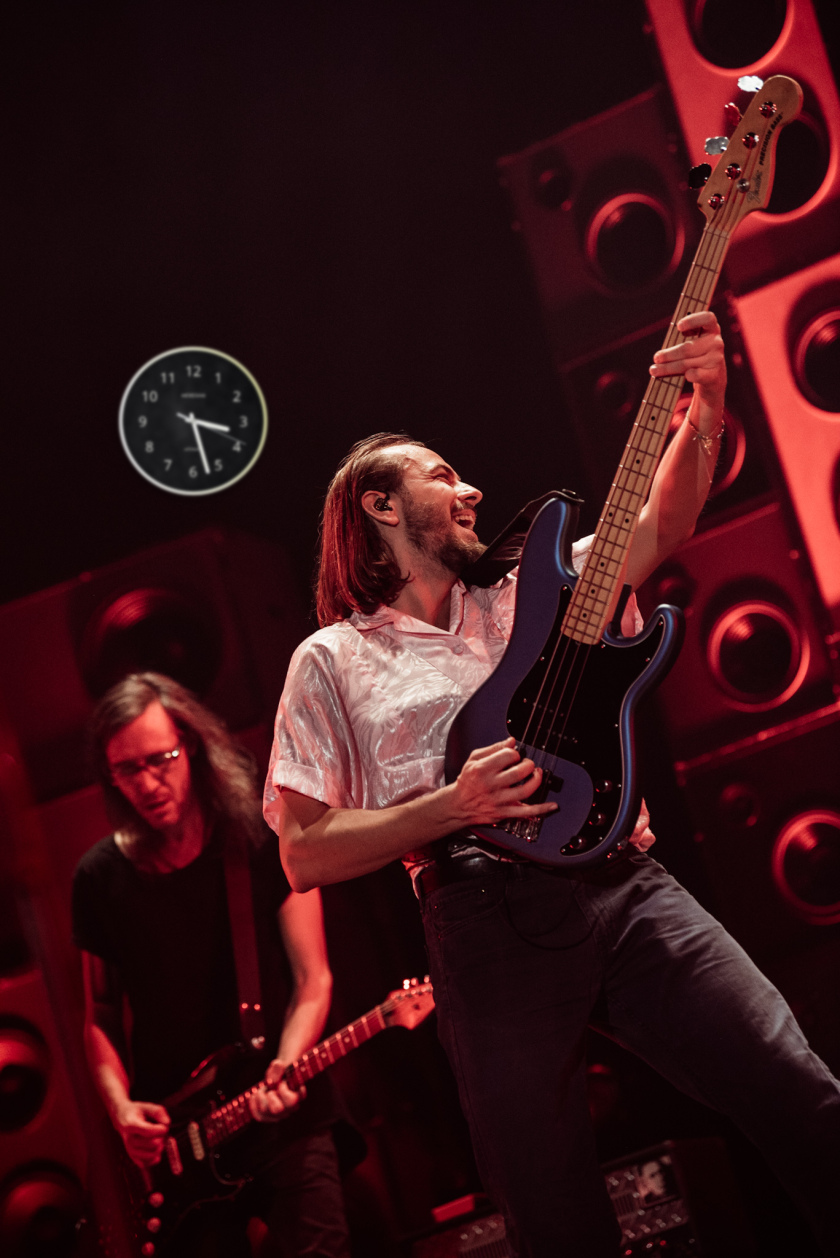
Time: **3:27:19**
